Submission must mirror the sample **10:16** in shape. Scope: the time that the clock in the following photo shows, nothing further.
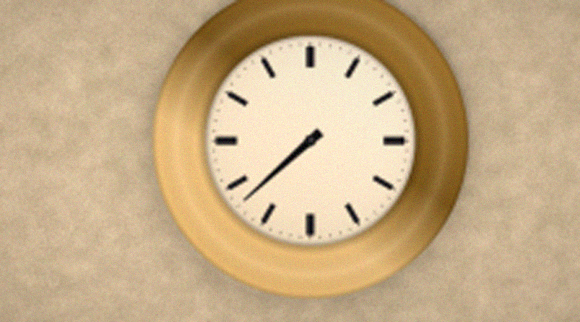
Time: **7:38**
